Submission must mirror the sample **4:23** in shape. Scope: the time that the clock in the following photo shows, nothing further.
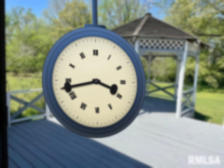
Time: **3:43**
